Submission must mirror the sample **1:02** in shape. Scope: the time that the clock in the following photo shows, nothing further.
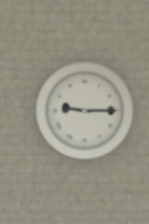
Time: **9:15**
